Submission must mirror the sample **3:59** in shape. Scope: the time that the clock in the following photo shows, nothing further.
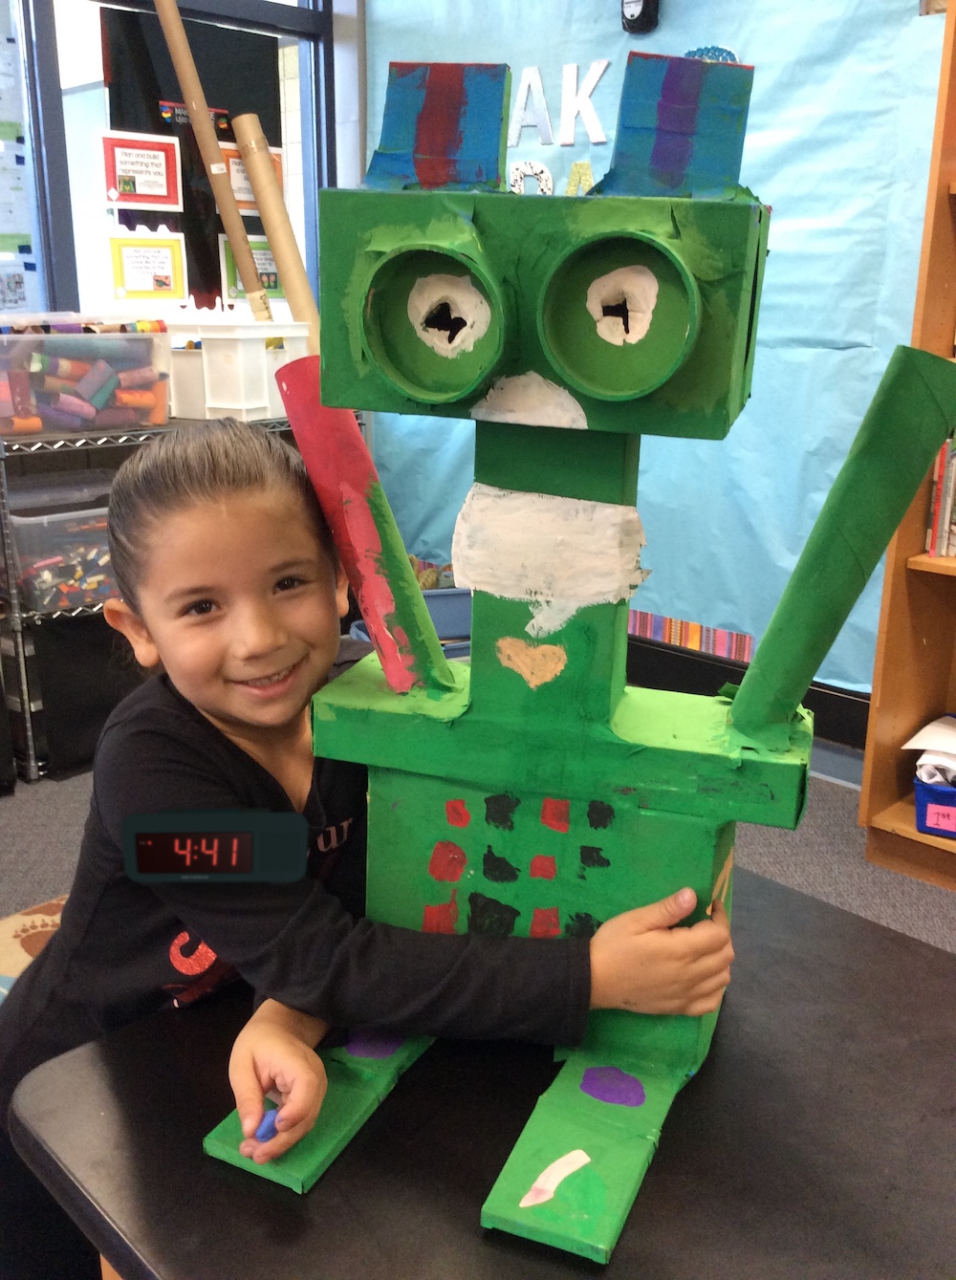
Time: **4:41**
